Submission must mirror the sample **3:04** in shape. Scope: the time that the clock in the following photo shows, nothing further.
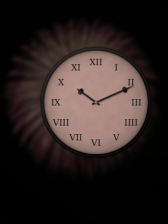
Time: **10:11**
